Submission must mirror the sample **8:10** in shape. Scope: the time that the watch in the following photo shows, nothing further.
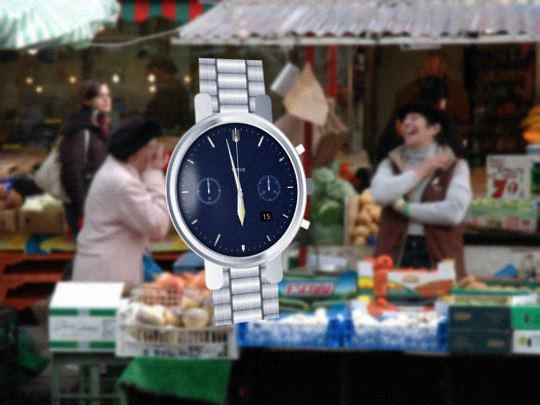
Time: **5:58**
